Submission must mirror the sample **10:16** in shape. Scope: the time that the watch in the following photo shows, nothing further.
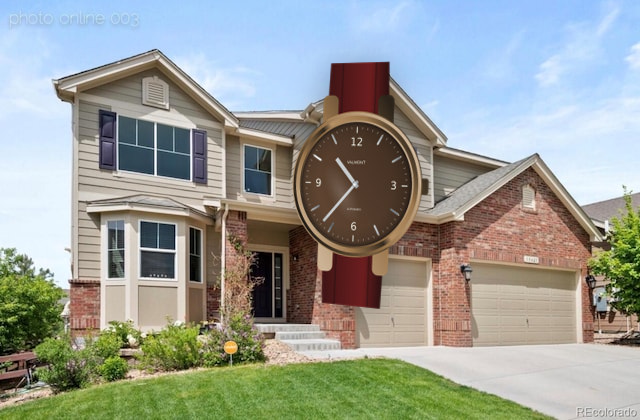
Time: **10:37**
